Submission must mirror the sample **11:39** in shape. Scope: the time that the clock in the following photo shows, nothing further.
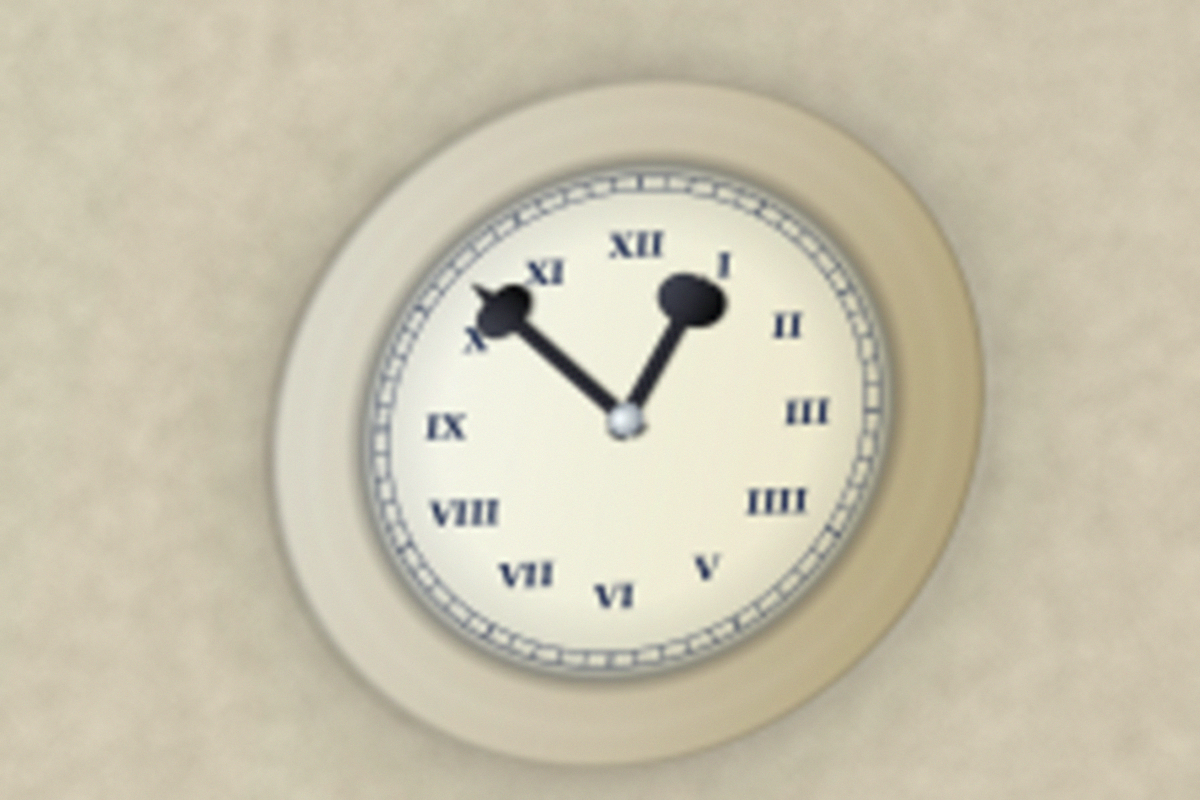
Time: **12:52**
